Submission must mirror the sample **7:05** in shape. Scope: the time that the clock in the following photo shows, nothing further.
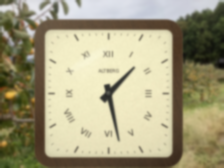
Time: **1:28**
